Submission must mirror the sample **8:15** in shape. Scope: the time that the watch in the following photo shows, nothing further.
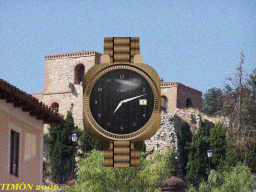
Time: **7:12**
